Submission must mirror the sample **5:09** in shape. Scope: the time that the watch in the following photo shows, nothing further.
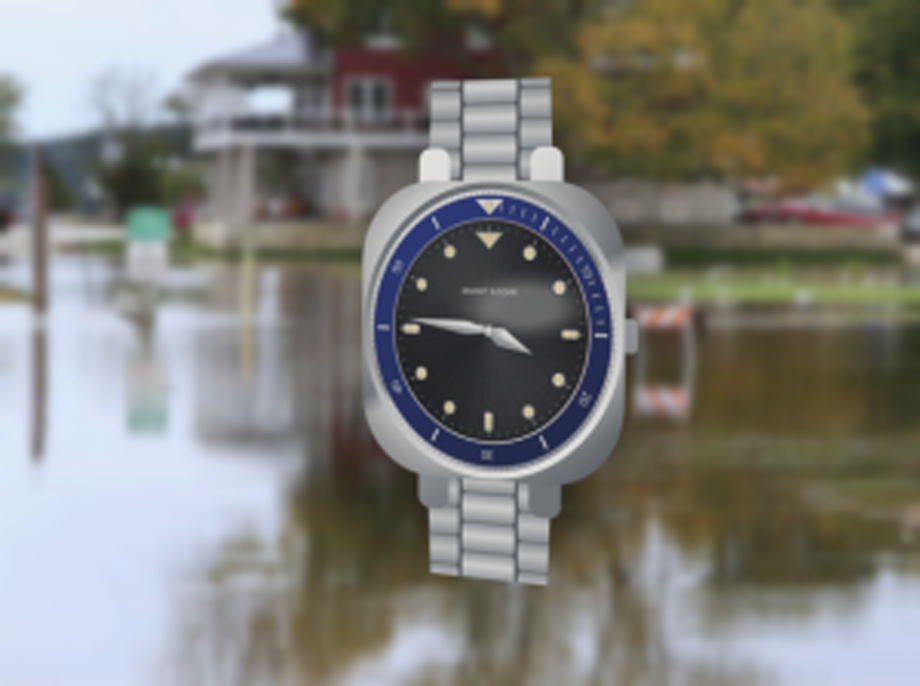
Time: **3:46**
